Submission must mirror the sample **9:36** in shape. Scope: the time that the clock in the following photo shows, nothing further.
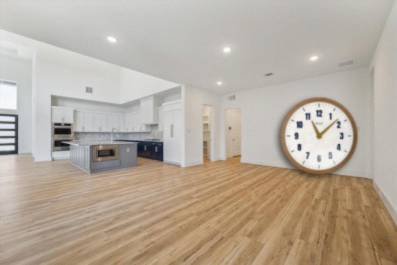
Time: **11:08**
